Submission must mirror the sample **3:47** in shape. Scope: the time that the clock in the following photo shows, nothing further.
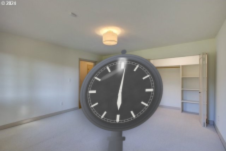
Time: **6:01**
